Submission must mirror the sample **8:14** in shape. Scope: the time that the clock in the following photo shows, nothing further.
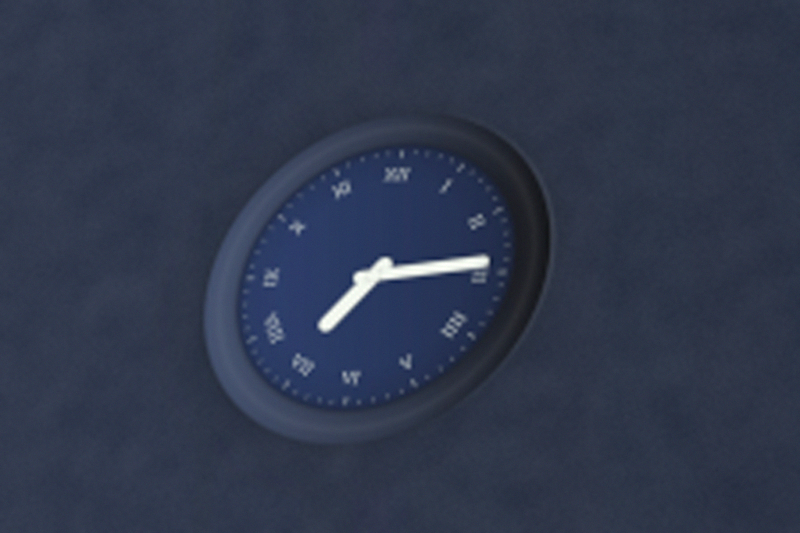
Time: **7:14**
